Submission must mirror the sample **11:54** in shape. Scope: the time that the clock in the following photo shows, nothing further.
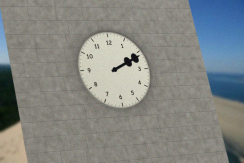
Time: **2:11**
